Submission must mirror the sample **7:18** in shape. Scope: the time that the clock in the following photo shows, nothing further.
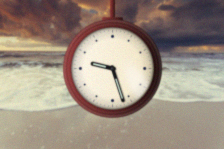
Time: **9:27**
